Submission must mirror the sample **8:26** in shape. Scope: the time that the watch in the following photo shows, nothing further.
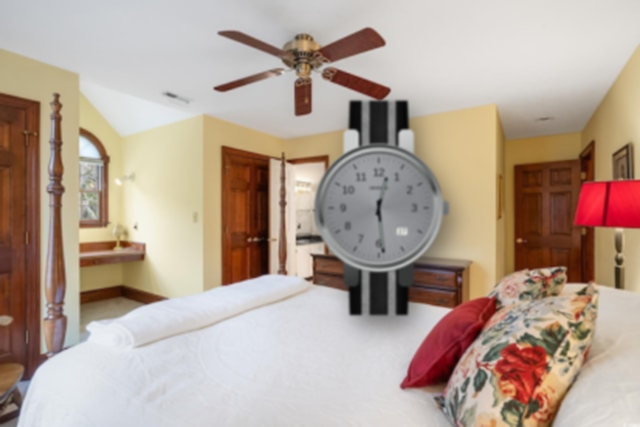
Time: **12:29**
